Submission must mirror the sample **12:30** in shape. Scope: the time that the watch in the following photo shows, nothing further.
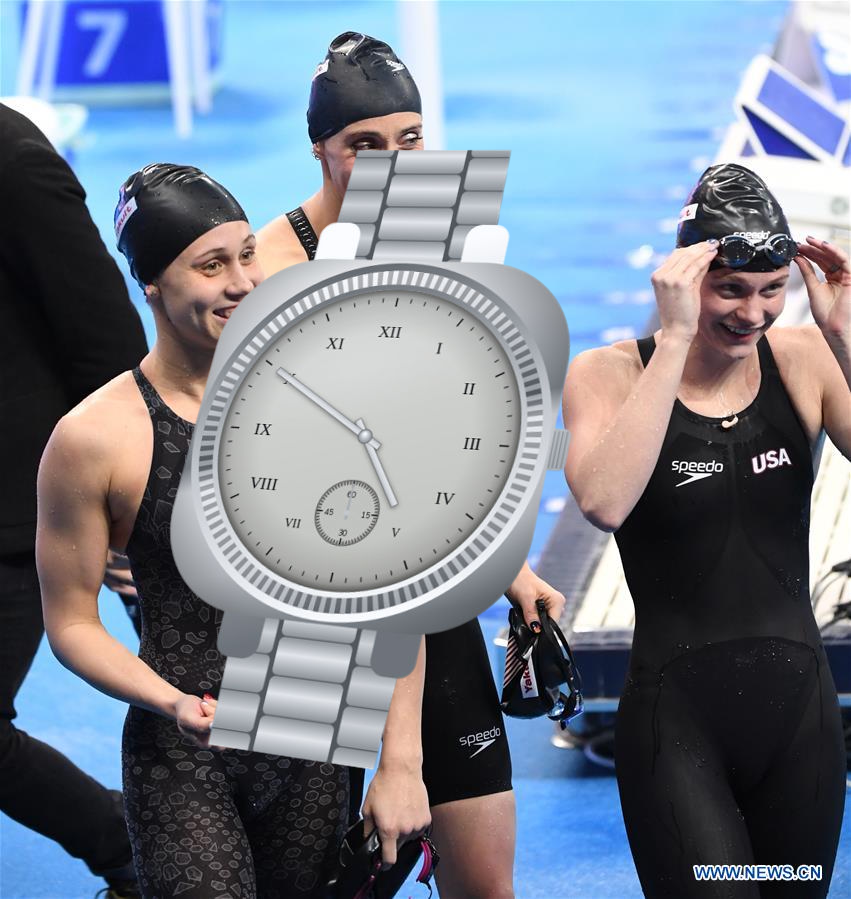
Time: **4:50**
